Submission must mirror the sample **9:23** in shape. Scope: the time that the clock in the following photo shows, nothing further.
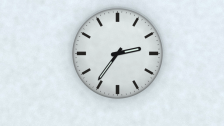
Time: **2:36**
